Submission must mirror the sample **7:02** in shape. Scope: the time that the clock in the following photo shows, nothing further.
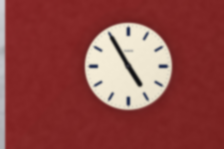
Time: **4:55**
